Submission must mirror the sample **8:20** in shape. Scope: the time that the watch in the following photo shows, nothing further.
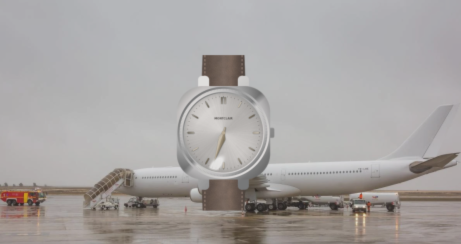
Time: **6:33**
